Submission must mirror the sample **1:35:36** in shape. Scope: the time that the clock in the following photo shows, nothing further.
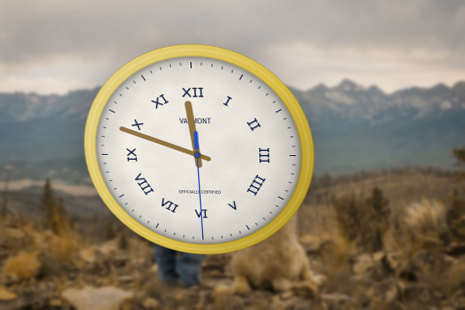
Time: **11:48:30**
